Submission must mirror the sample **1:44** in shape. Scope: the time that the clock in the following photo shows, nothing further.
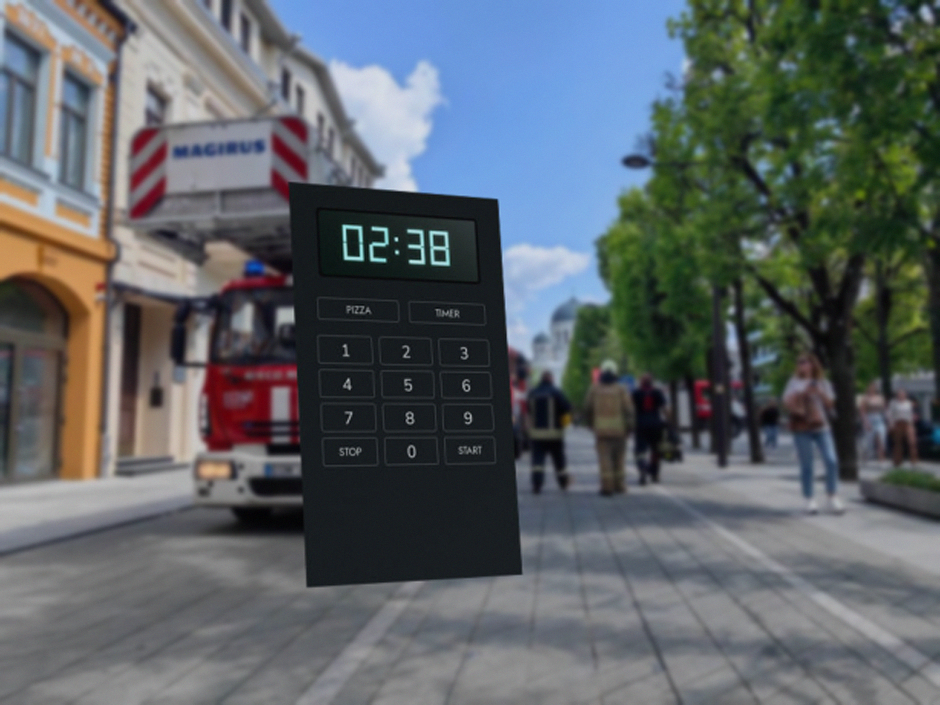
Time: **2:38**
